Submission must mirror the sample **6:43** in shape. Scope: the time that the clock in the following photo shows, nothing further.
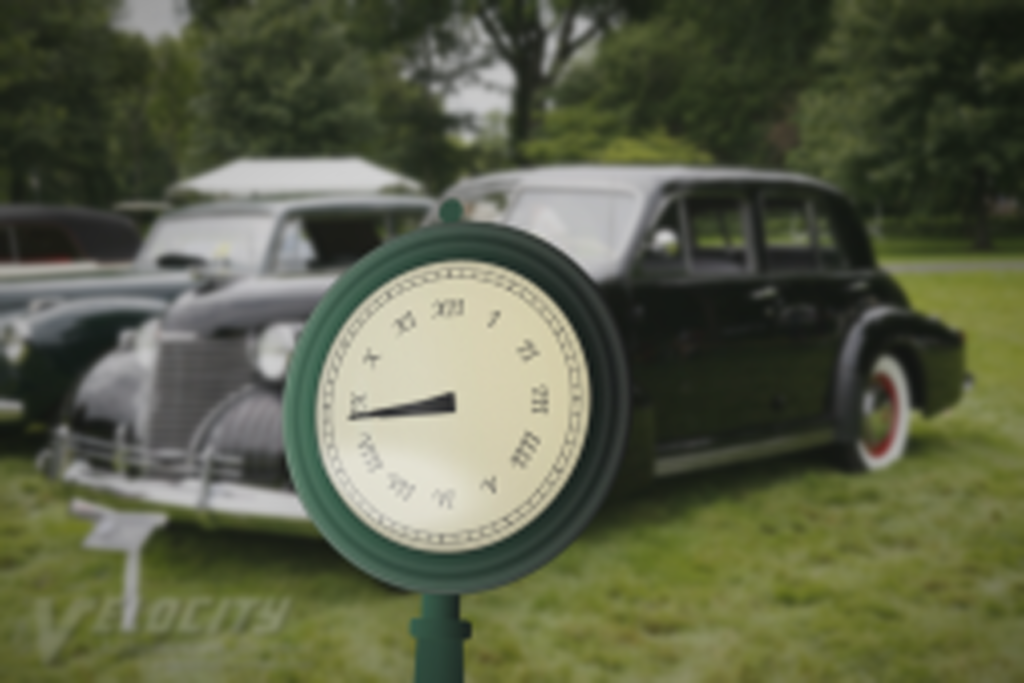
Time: **8:44**
